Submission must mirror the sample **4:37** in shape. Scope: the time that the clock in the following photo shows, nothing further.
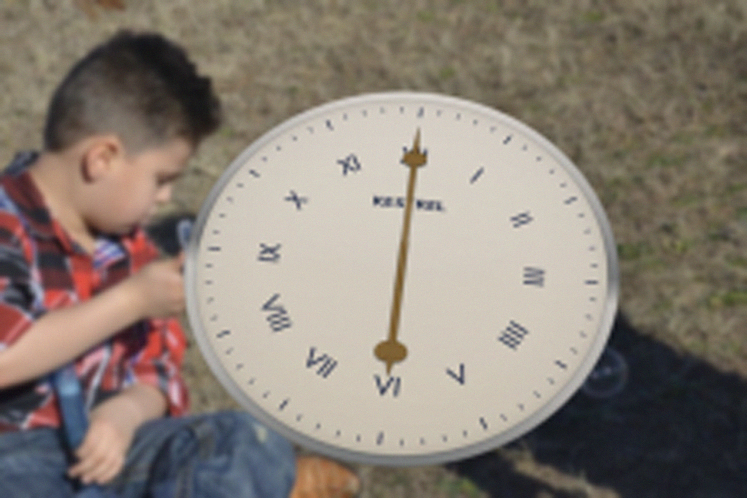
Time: **6:00**
